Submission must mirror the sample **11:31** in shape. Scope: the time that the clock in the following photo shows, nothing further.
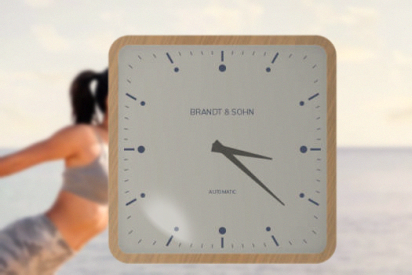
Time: **3:22**
